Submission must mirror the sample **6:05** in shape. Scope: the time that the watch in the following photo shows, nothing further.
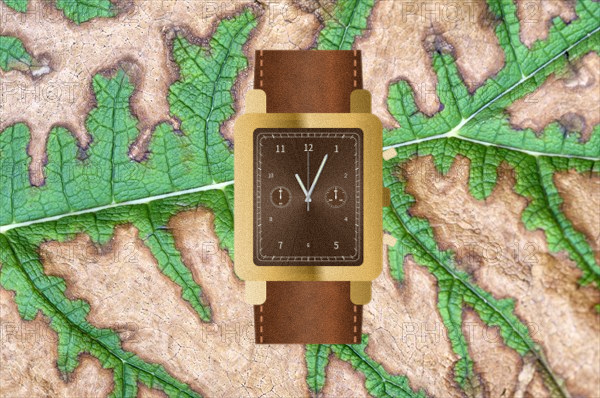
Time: **11:04**
